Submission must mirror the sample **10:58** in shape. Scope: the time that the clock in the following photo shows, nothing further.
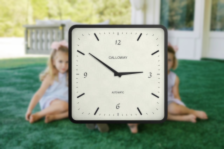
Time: **2:51**
